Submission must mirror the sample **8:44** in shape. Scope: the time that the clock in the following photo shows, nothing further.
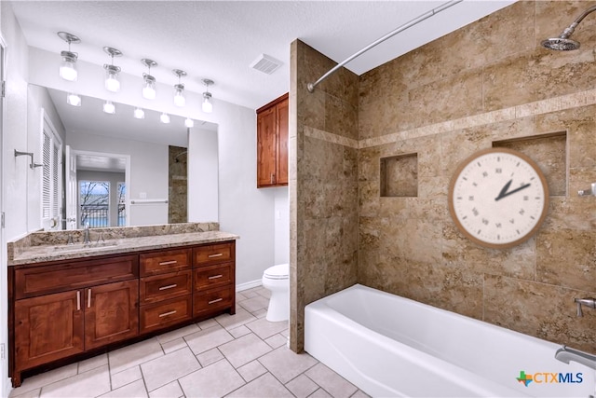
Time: **1:11**
